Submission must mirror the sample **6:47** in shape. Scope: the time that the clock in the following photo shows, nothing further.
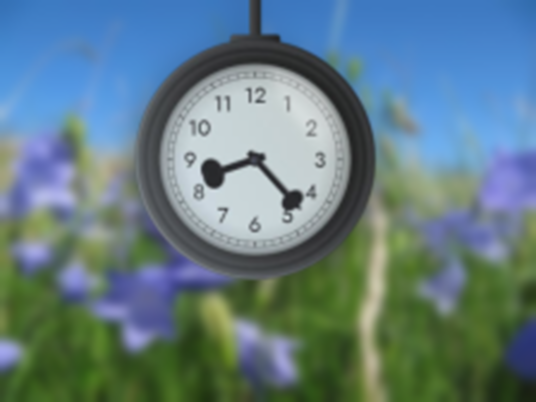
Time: **8:23**
